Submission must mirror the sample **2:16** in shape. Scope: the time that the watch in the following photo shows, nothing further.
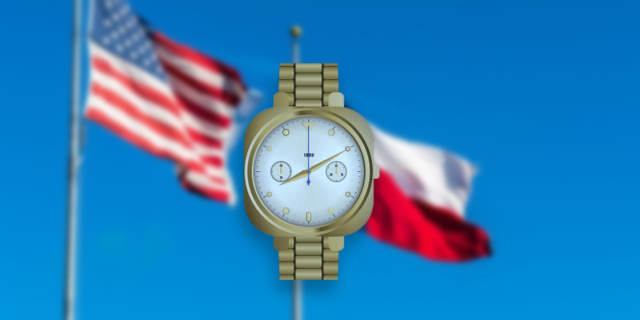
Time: **8:10**
